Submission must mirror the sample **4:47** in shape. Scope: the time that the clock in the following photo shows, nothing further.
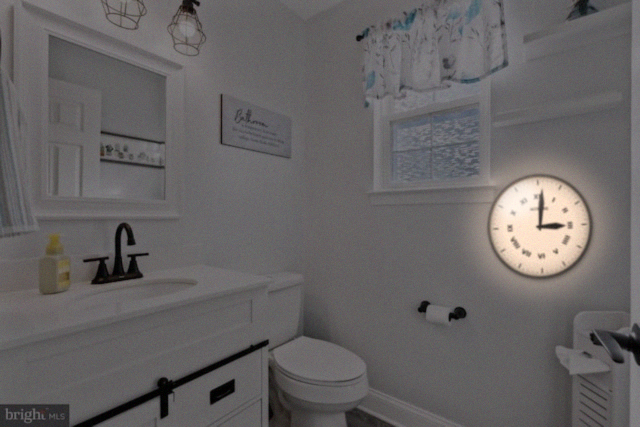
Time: **3:01**
